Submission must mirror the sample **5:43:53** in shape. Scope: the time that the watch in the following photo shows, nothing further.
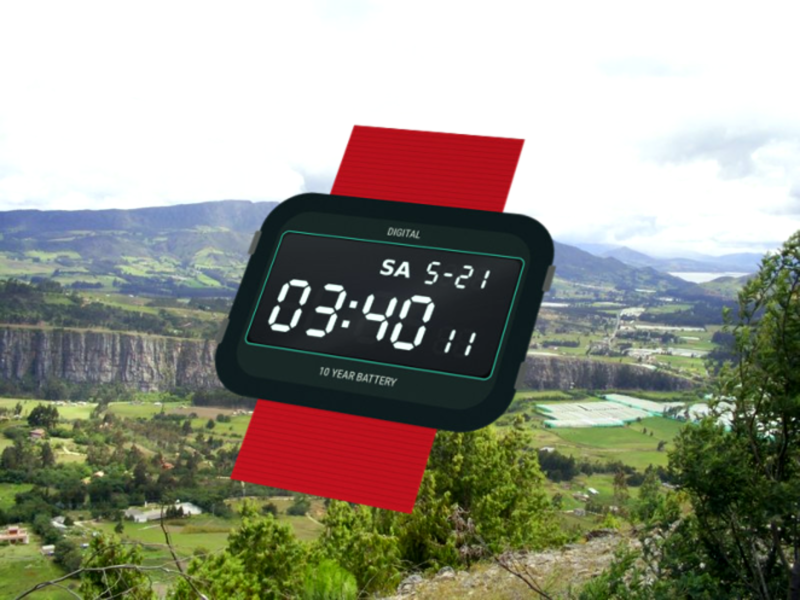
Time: **3:40:11**
